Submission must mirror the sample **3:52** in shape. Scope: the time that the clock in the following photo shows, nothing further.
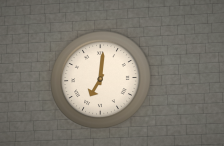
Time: **7:01**
